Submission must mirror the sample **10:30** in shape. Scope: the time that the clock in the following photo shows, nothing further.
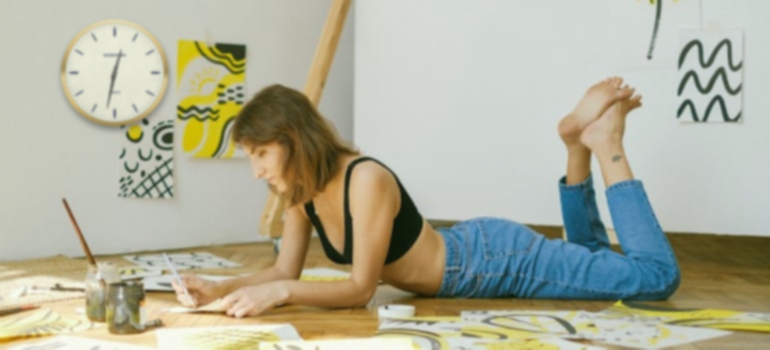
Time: **12:32**
